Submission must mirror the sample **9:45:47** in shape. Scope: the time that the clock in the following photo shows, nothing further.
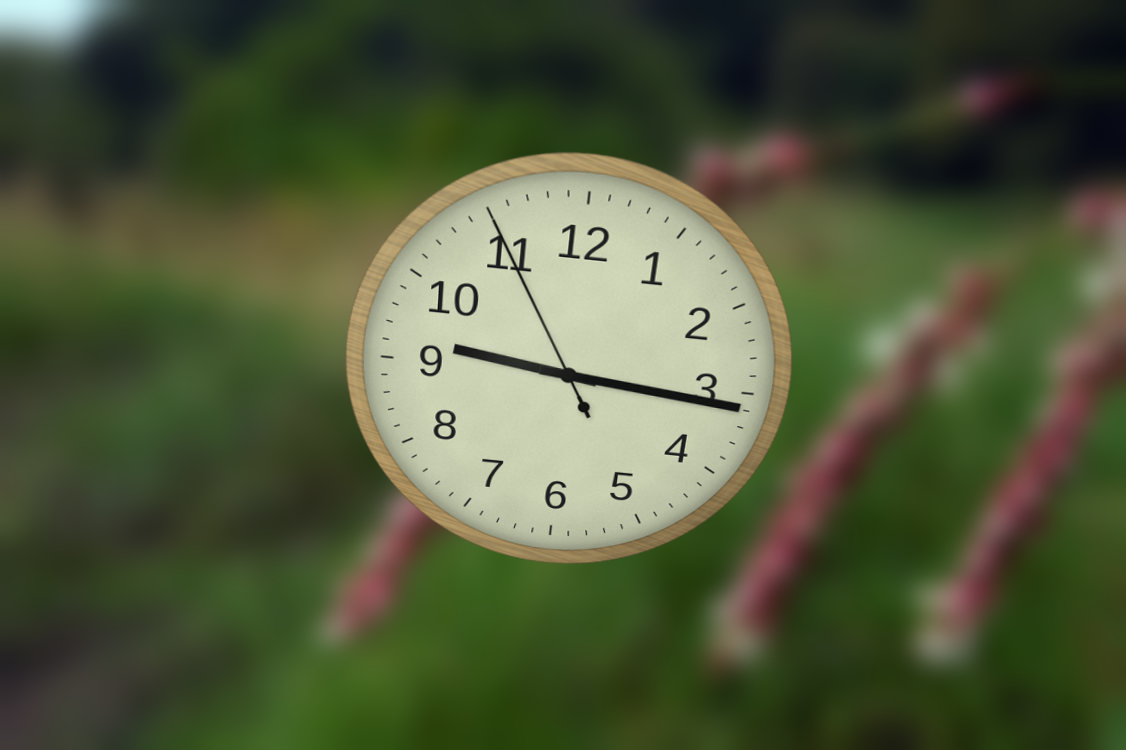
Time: **9:15:55**
